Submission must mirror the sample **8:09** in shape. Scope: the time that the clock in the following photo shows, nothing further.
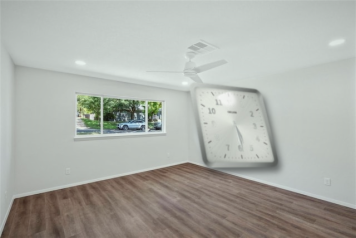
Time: **5:29**
